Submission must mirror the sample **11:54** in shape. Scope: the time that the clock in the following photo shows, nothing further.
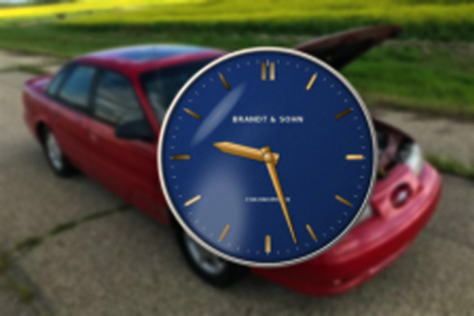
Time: **9:27**
